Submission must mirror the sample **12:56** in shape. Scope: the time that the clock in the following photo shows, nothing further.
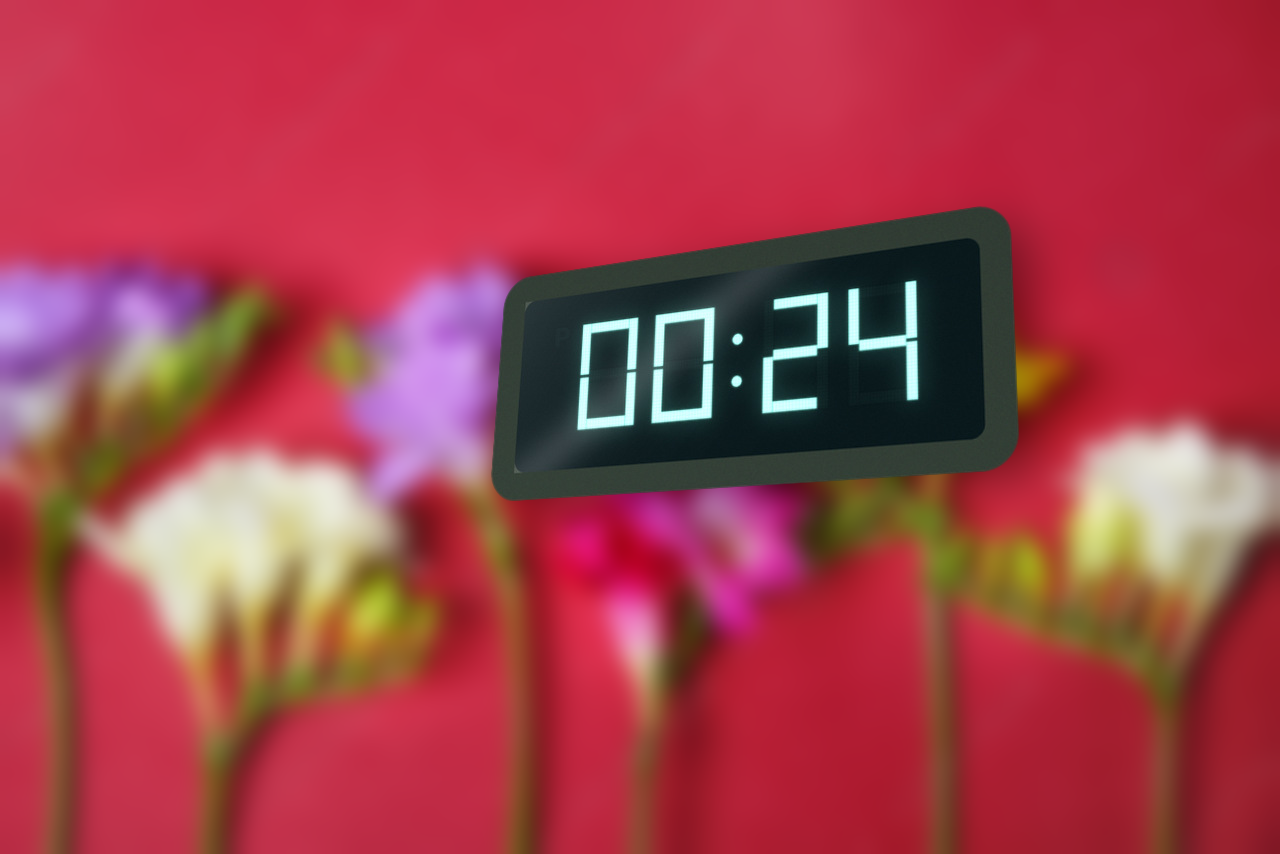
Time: **0:24**
